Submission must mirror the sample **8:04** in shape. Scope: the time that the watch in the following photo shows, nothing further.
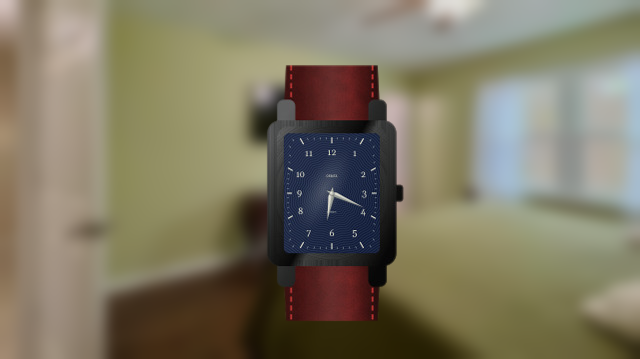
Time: **6:19**
